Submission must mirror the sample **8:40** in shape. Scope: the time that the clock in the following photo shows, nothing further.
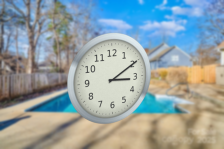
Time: **3:10**
